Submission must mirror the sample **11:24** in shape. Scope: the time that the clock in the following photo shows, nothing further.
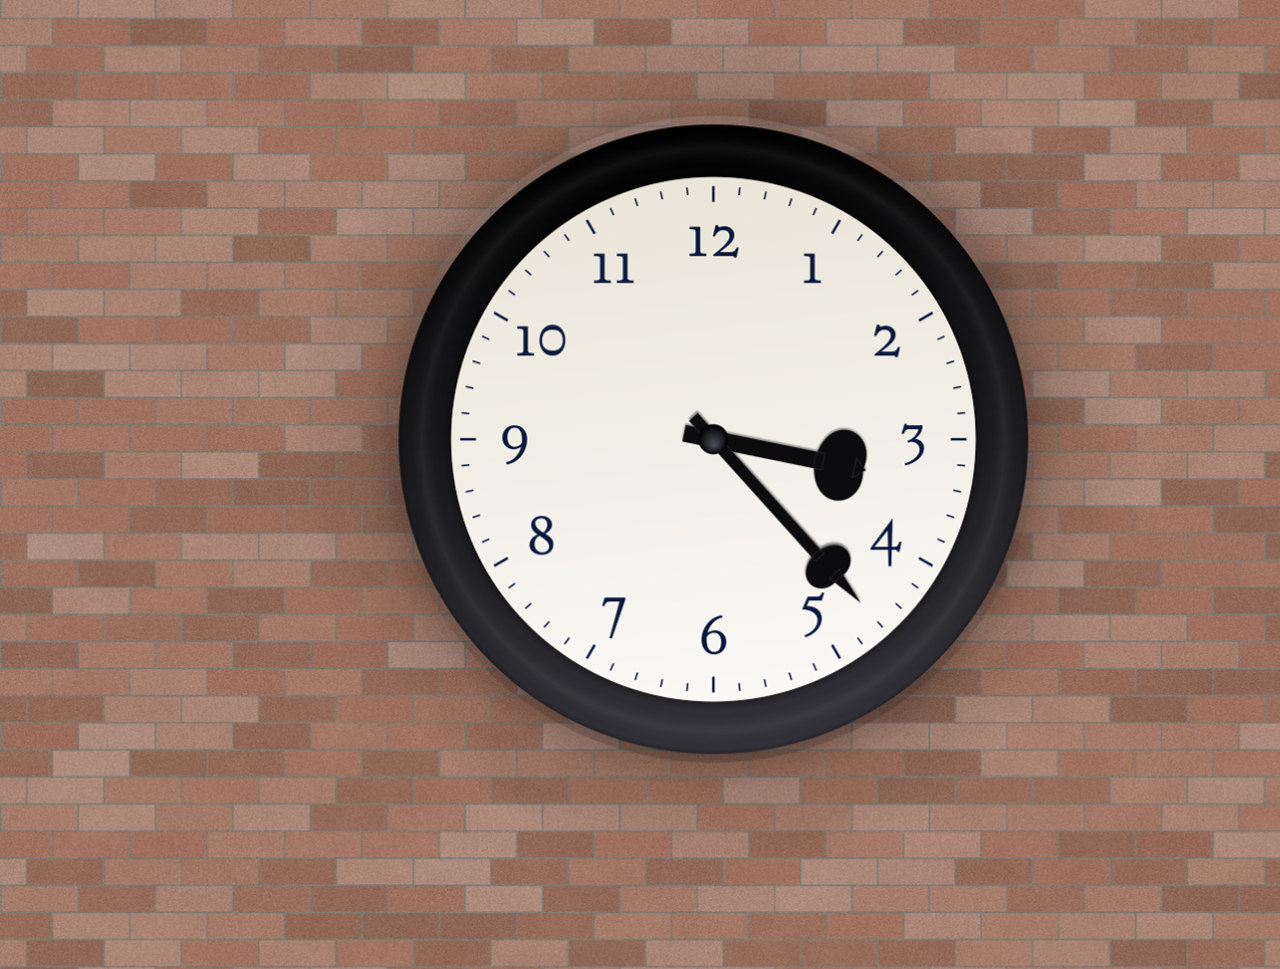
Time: **3:23**
